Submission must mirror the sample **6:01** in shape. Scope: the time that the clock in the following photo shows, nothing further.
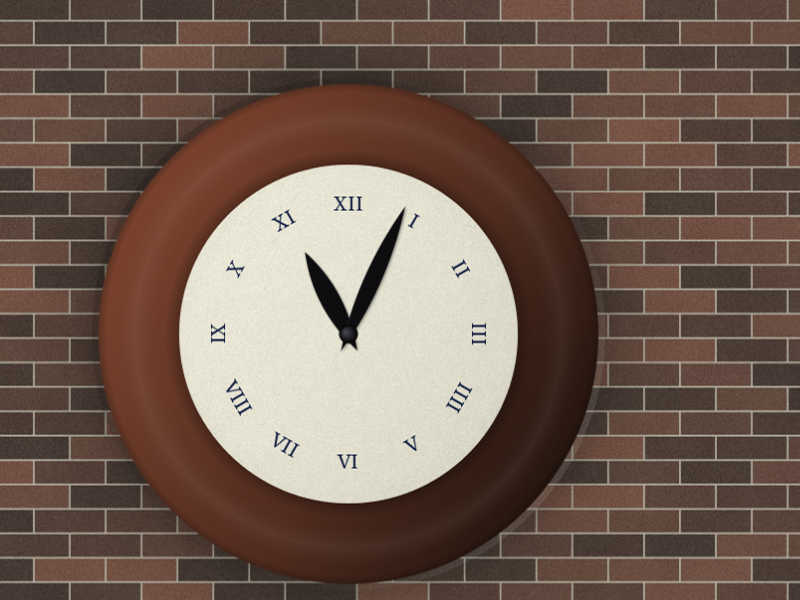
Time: **11:04**
